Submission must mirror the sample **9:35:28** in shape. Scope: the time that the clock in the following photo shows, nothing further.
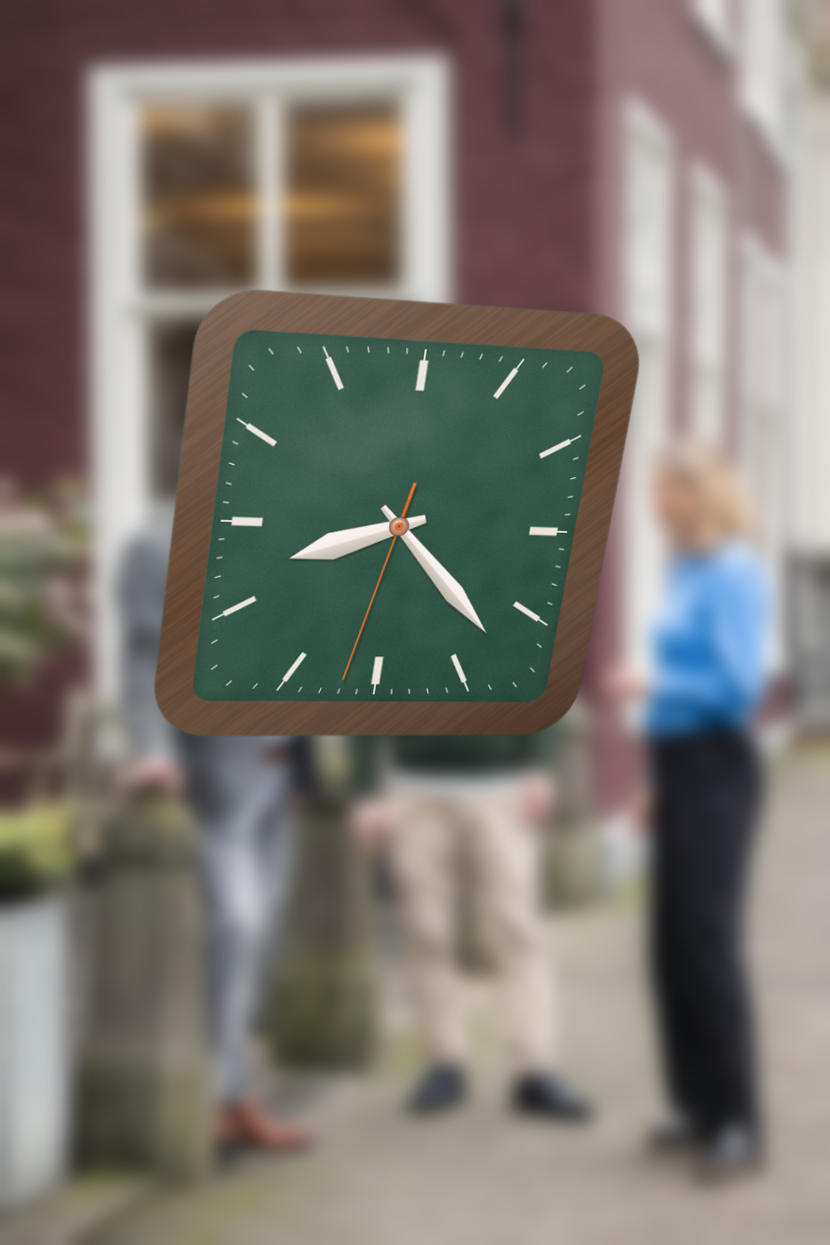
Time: **8:22:32**
